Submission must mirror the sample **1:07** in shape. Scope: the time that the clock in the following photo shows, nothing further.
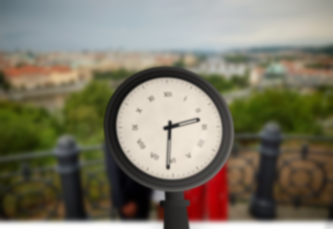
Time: **2:31**
